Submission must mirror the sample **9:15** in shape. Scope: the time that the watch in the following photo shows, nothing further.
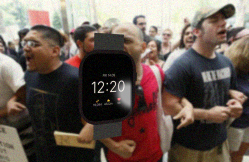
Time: **12:20**
